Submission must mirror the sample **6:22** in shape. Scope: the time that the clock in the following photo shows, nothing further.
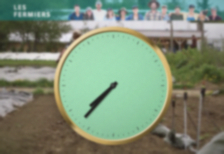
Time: **7:37**
